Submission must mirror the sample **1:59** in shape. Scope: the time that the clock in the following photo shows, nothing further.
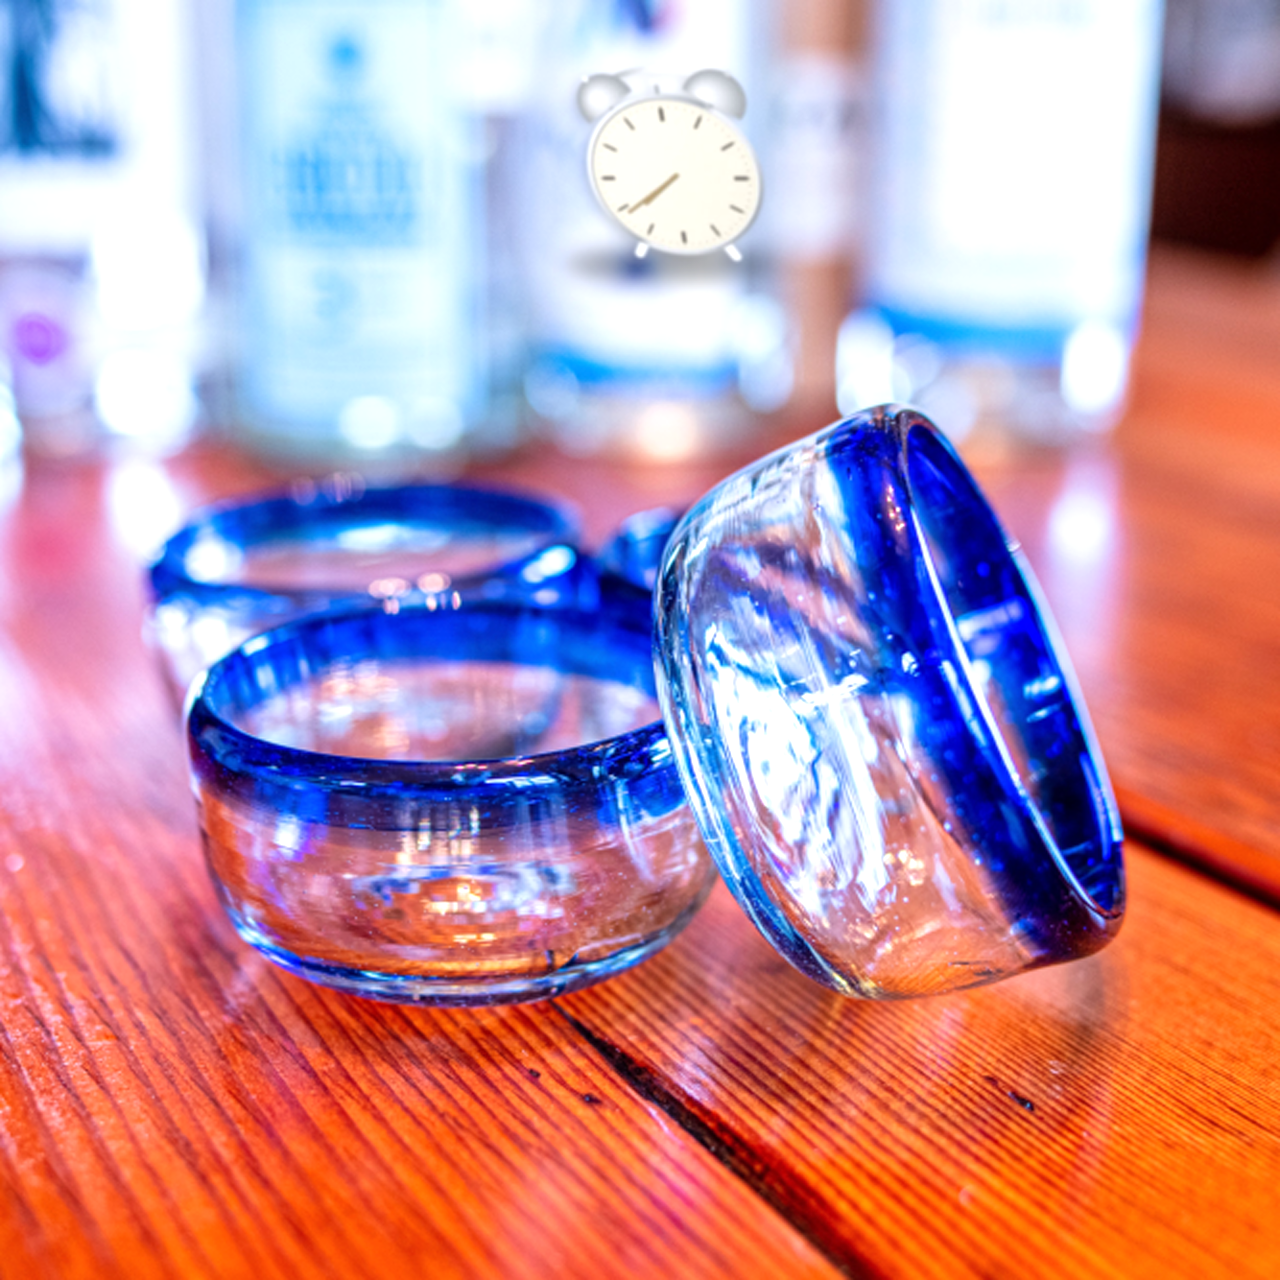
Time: **7:39**
